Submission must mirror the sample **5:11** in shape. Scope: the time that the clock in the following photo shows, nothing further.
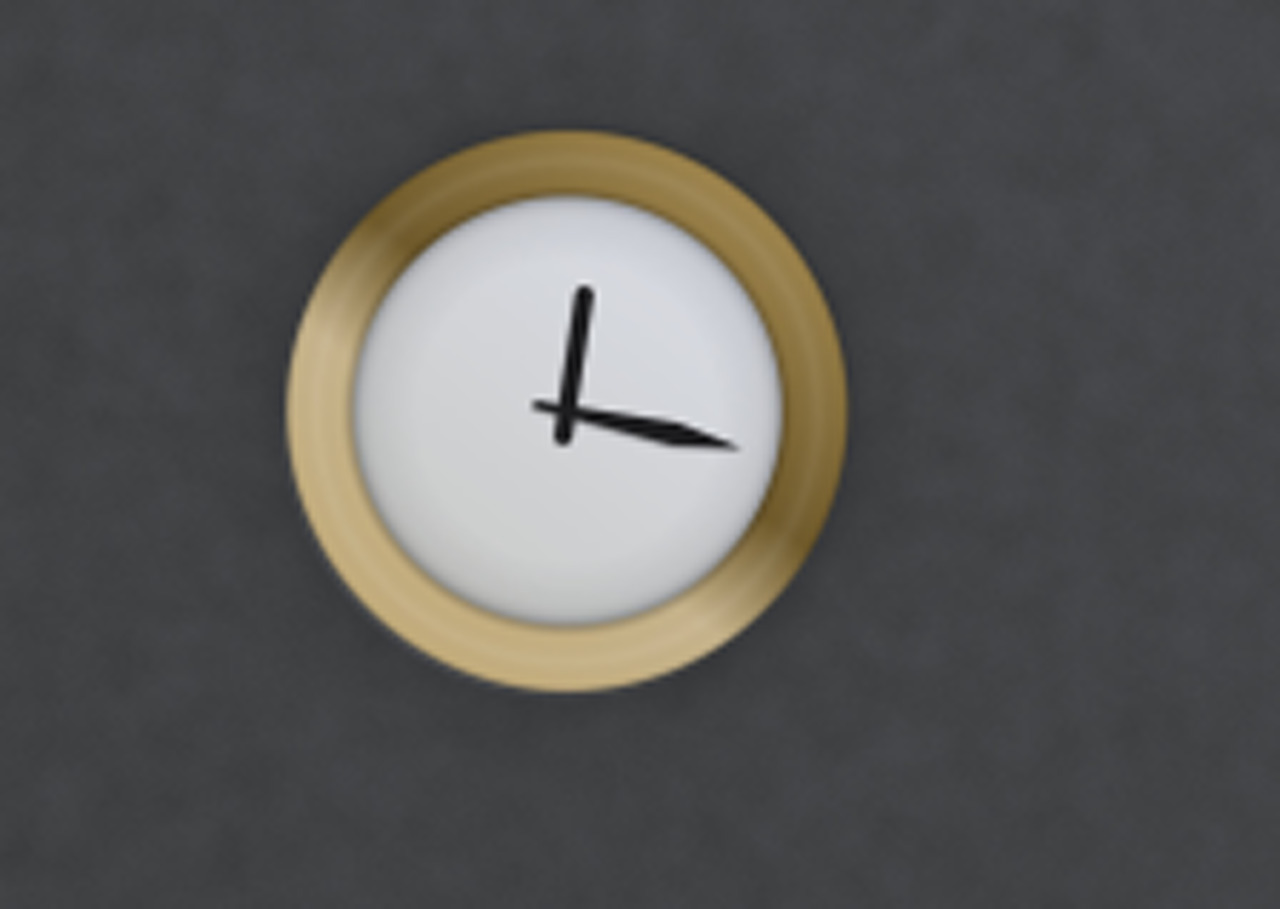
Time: **12:17**
